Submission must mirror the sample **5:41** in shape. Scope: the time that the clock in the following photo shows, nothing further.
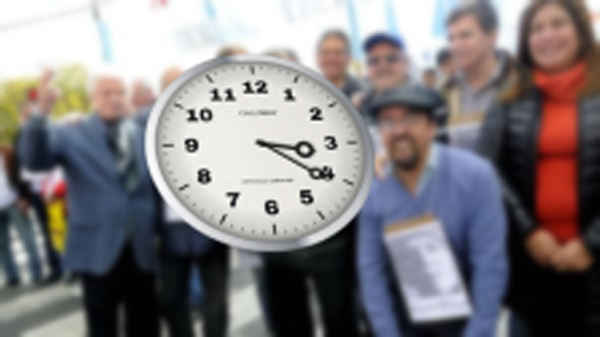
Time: **3:21**
